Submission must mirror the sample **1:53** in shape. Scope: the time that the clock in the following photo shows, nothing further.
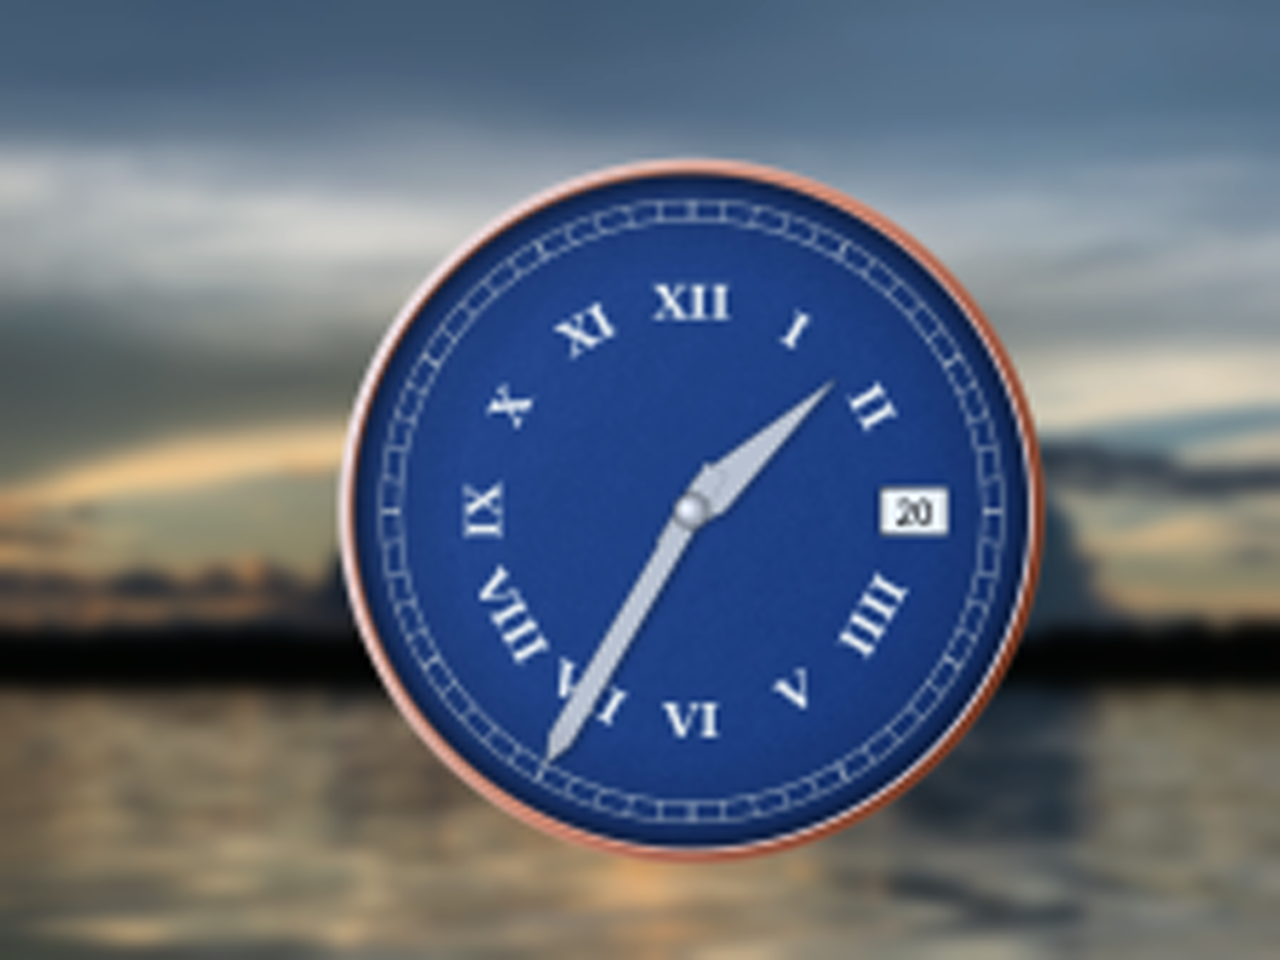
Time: **1:35**
